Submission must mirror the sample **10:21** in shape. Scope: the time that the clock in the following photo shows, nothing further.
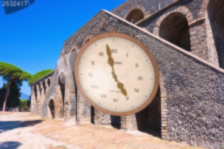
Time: **4:58**
